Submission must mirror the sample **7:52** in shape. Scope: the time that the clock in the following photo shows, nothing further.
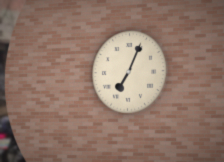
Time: **7:04**
